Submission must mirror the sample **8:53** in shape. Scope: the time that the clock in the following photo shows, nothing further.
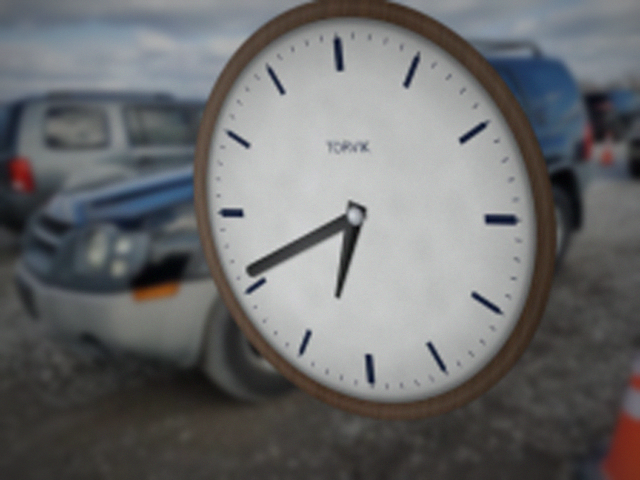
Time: **6:41**
